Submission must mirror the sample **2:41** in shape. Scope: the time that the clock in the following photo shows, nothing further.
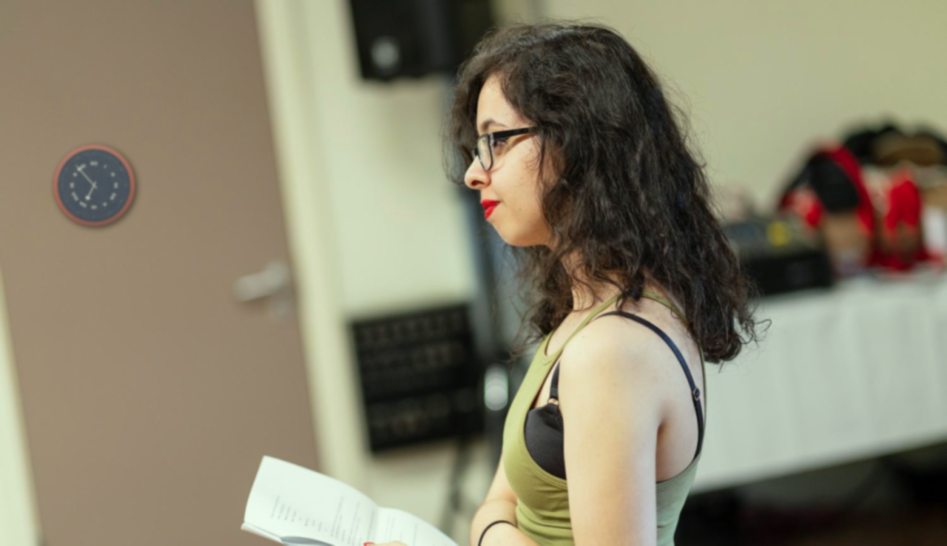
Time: **6:53**
